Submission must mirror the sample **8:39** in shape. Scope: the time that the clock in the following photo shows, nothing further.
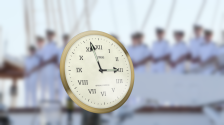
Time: **2:57**
